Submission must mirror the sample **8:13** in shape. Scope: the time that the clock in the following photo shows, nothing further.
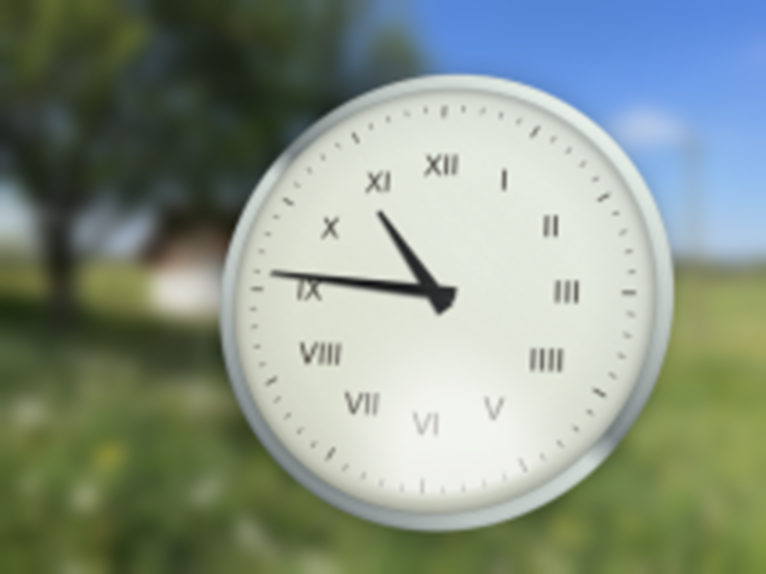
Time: **10:46**
